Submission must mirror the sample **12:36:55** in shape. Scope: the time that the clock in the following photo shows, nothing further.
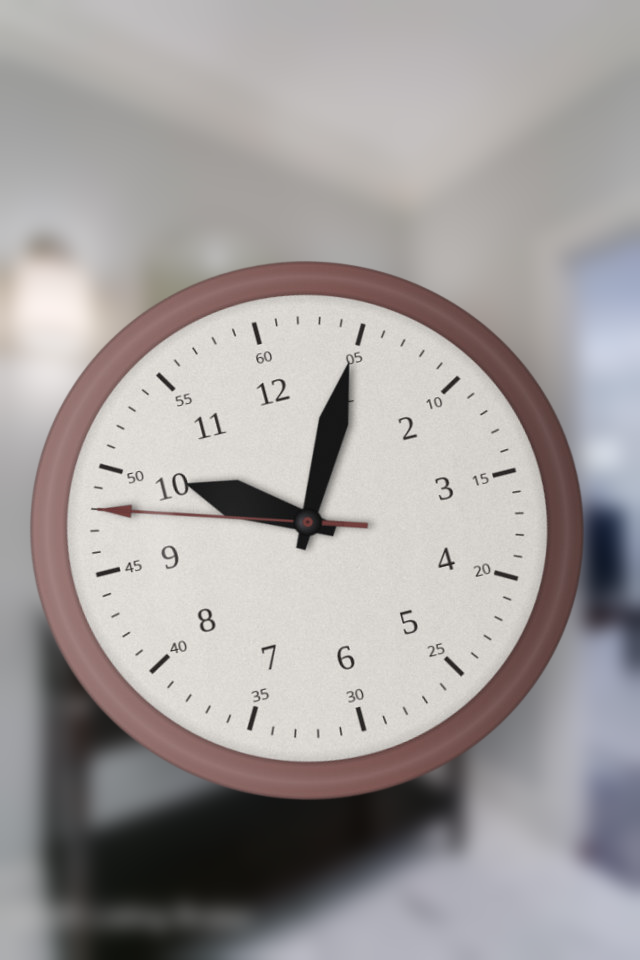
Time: **10:04:48**
